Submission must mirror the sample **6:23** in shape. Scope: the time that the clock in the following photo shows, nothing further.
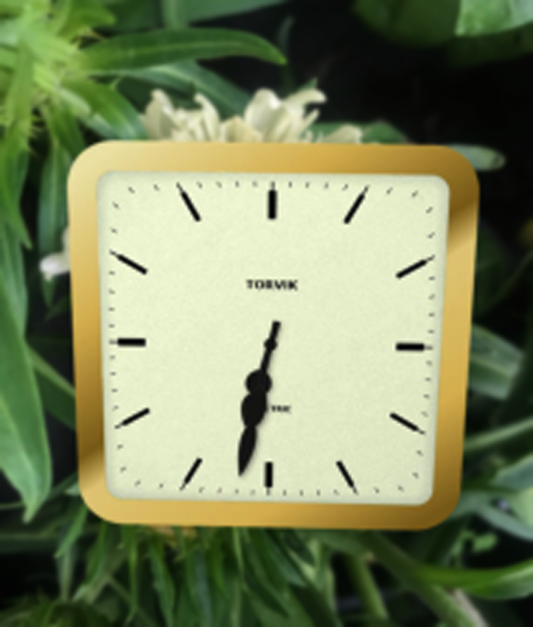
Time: **6:32**
